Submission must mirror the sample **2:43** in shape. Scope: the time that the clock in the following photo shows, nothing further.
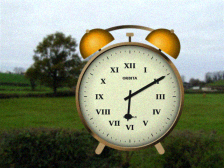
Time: **6:10**
